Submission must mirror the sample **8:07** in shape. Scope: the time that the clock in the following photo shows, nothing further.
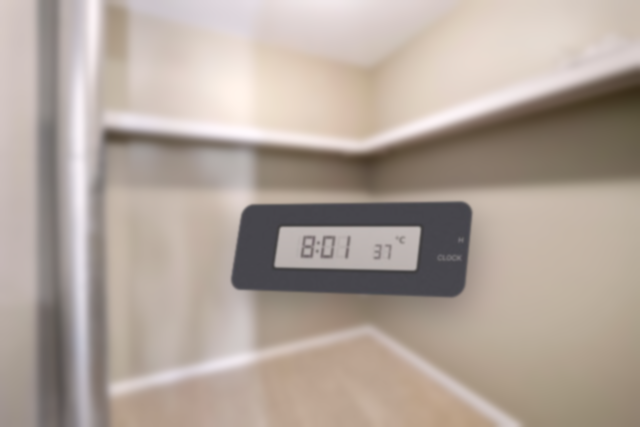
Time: **8:01**
